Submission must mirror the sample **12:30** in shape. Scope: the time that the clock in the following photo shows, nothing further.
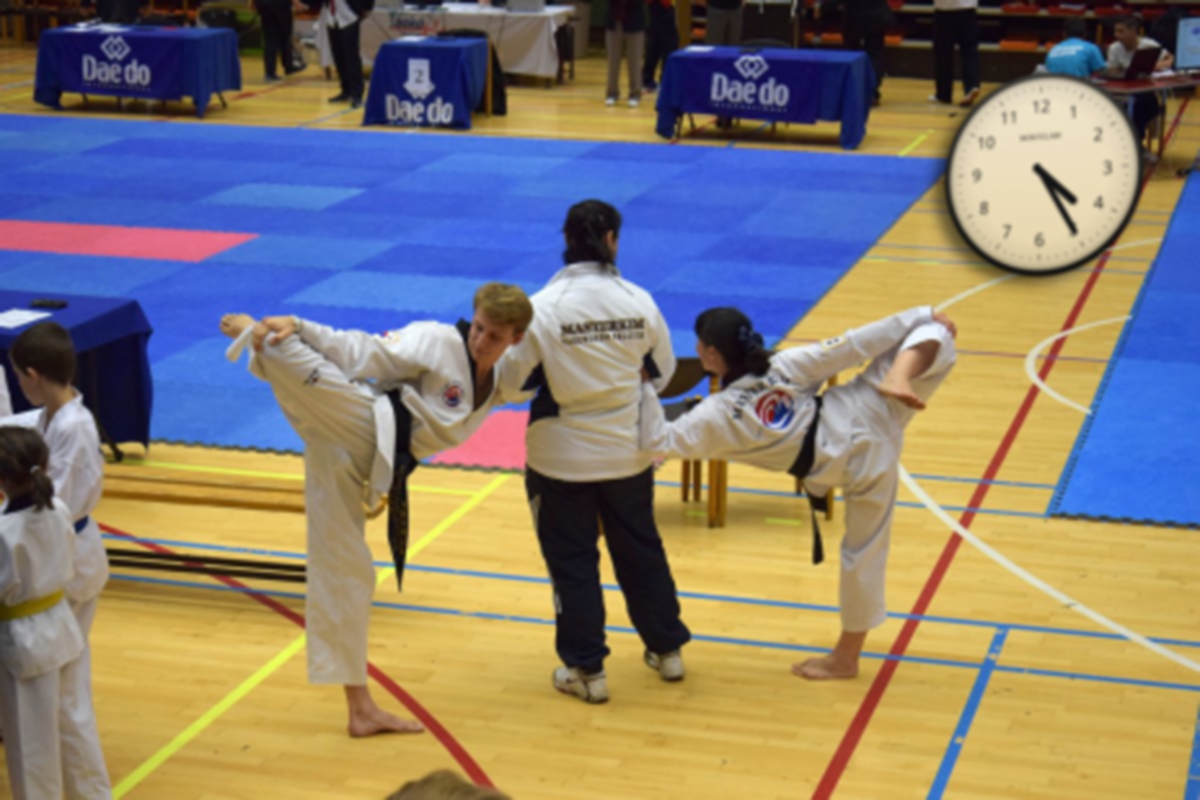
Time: **4:25**
